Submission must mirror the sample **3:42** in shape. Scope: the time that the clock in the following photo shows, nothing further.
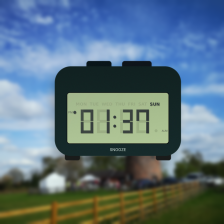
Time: **1:37**
